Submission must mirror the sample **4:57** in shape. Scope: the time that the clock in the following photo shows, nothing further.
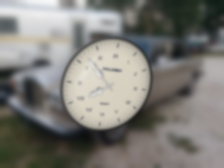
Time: **7:52**
